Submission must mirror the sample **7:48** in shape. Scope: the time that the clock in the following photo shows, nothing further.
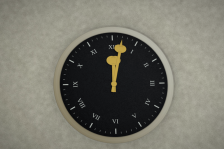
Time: **12:02**
